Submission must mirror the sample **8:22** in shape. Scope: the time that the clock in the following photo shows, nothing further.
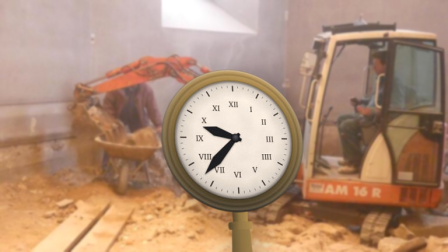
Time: **9:37**
